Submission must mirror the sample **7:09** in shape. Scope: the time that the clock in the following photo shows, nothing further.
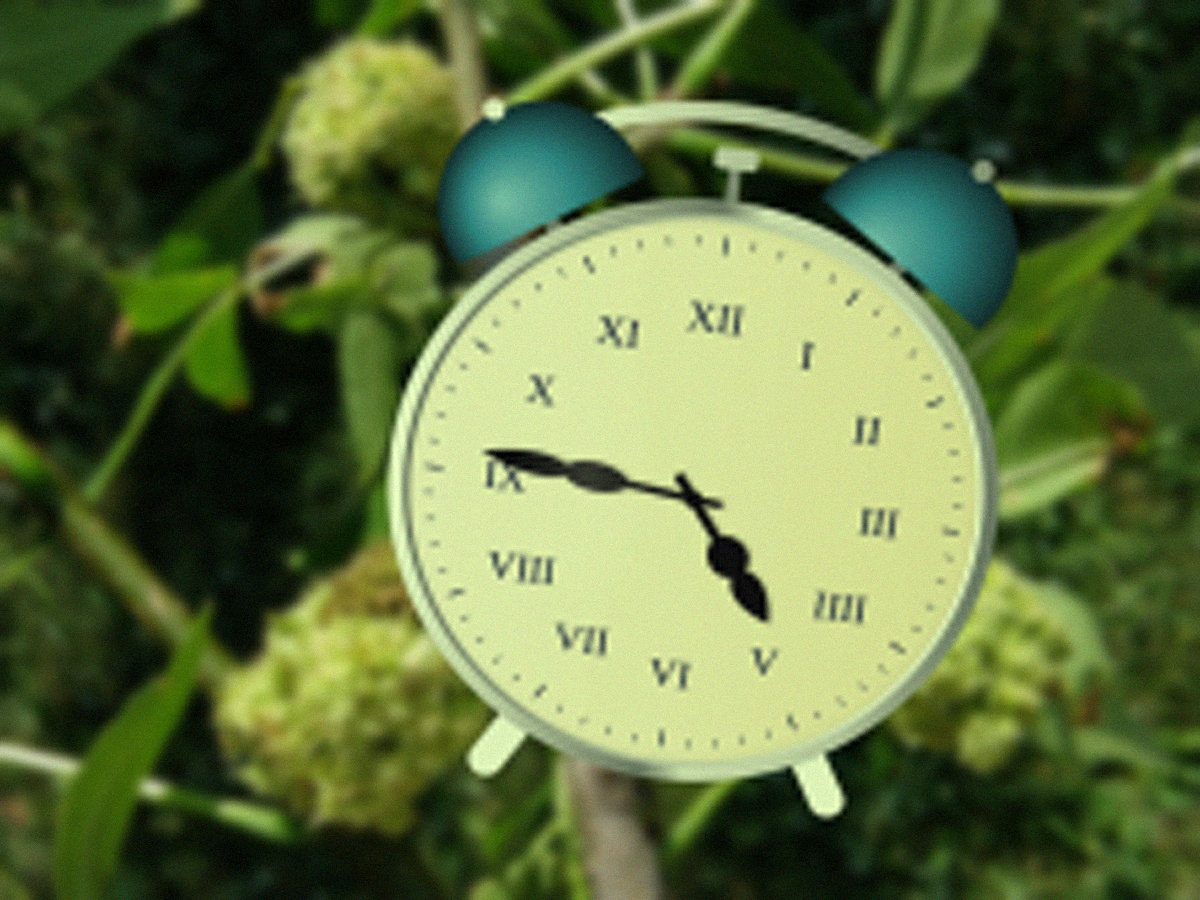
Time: **4:46**
